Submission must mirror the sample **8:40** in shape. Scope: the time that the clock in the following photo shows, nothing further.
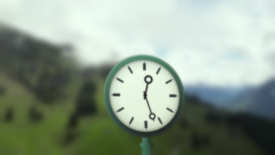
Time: **12:27**
